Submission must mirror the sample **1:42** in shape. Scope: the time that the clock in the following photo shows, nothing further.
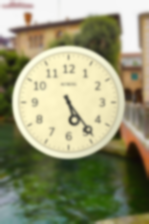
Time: **5:24**
